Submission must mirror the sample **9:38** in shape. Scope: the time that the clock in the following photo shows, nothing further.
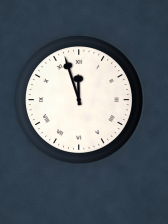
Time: **11:57**
